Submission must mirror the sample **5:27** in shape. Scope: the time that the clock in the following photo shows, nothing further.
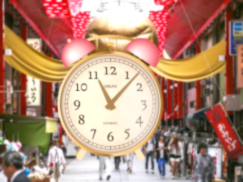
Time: **11:07**
